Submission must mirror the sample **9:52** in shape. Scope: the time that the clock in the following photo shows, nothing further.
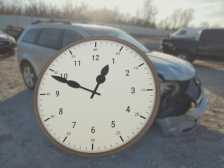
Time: **12:49**
